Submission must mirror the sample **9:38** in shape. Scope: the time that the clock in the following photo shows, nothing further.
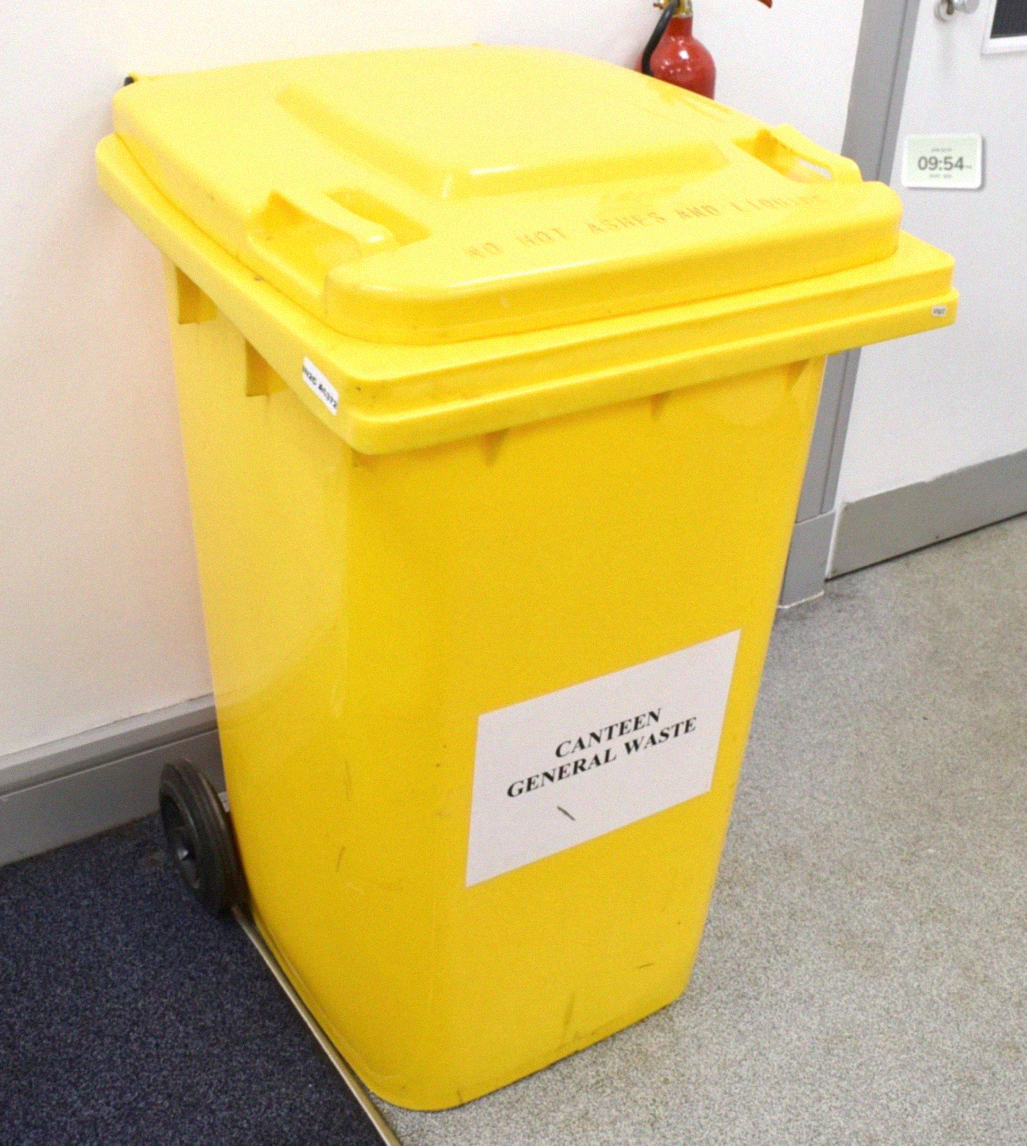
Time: **9:54**
